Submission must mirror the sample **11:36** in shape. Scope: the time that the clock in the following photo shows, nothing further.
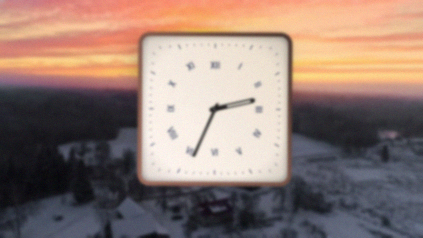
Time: **2:34**
